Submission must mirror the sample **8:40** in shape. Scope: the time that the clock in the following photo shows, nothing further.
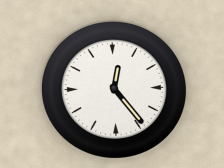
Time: **12:24**
